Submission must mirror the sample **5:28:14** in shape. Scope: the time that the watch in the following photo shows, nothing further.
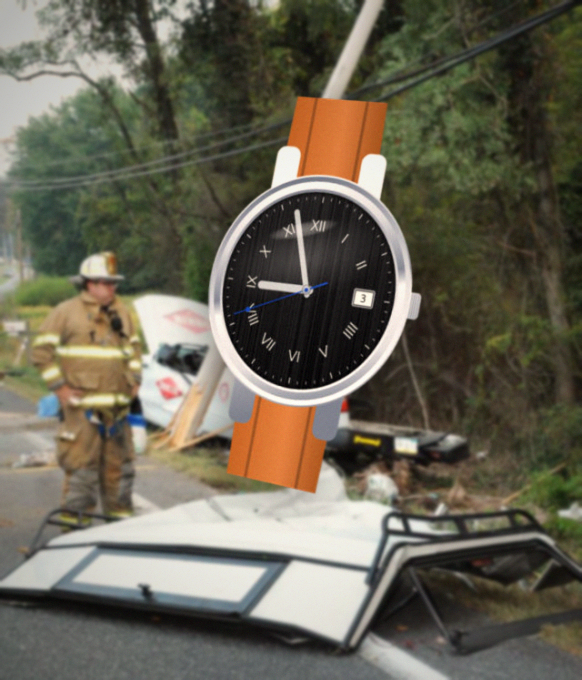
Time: **8:56:41**
